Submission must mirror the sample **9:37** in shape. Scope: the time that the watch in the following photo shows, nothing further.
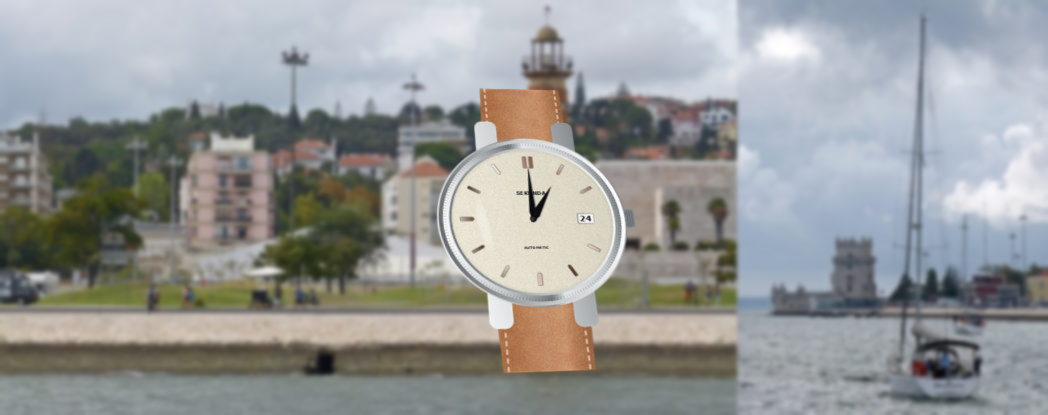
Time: **1:00**
